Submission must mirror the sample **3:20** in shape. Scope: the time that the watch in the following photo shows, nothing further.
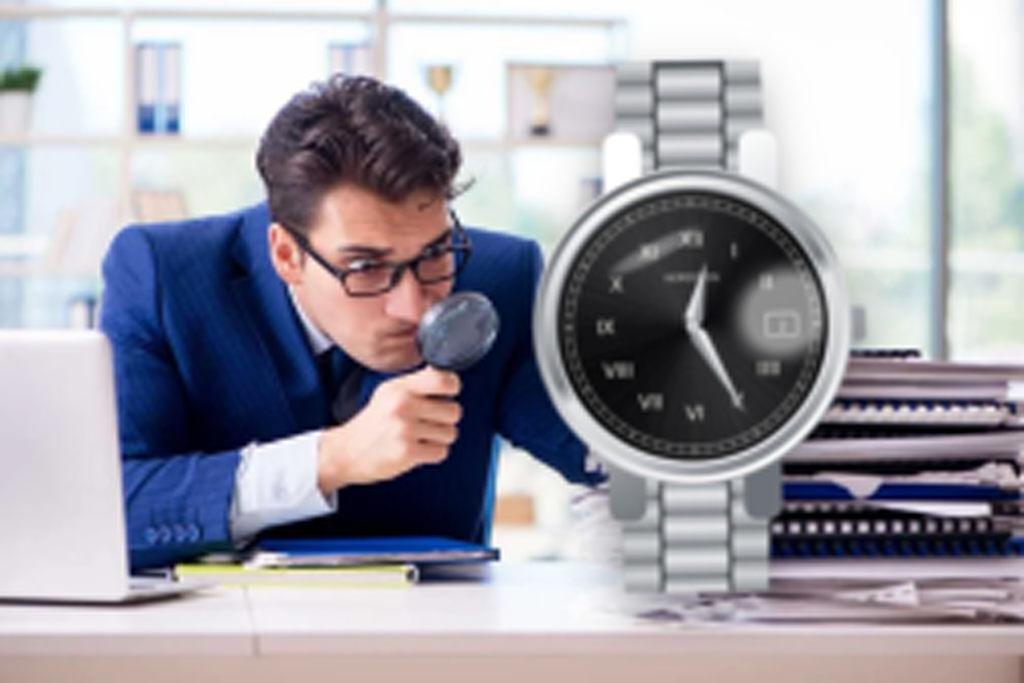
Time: **12:25**
